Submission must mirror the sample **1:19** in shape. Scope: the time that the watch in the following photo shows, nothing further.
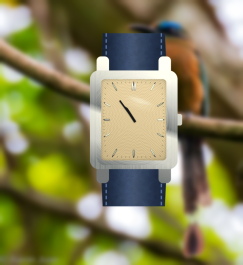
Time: **10:54**
